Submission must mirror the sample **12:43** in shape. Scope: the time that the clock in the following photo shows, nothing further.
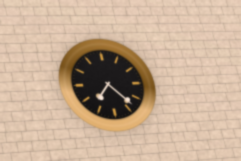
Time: **7:23**
